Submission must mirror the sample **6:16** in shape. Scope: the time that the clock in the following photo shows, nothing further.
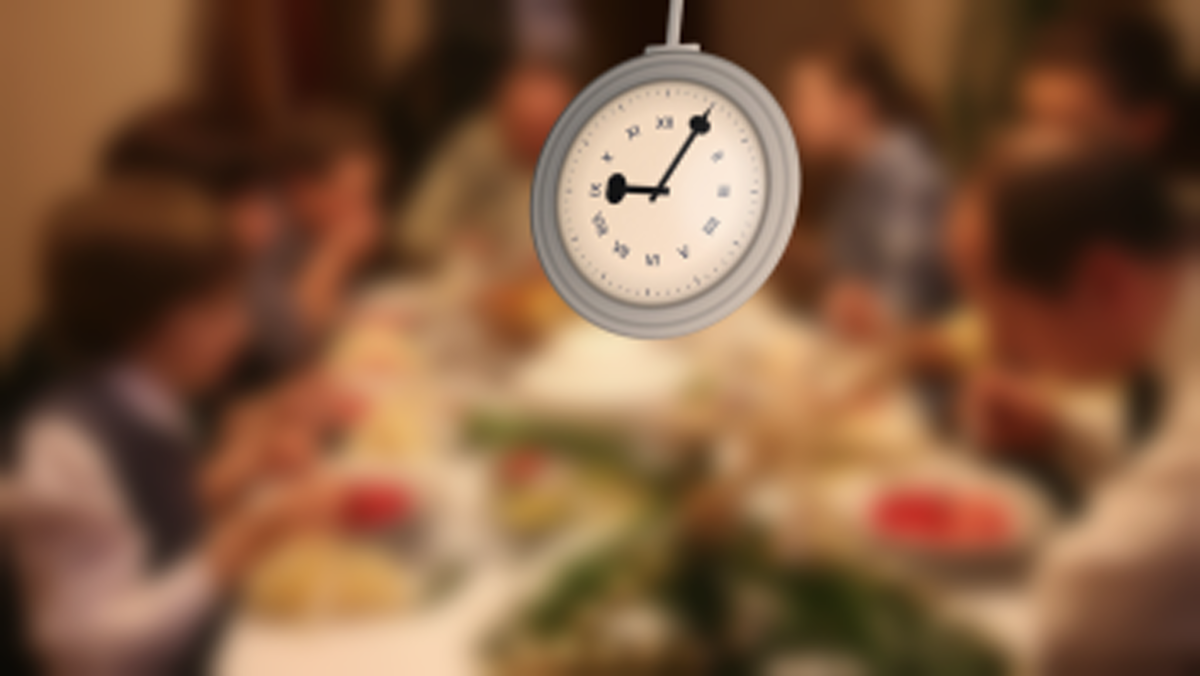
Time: **9:05**
